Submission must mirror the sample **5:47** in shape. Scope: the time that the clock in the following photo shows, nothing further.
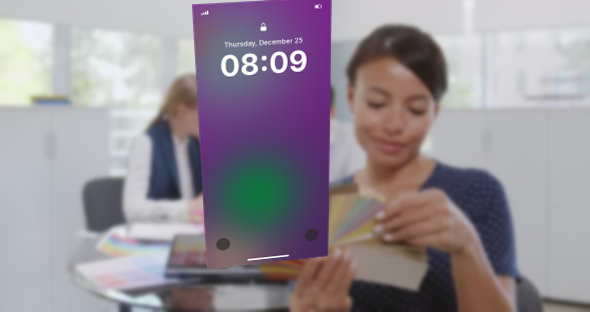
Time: **8:09**
